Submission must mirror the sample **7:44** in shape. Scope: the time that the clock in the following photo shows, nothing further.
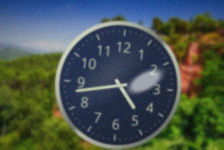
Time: **4:43**
